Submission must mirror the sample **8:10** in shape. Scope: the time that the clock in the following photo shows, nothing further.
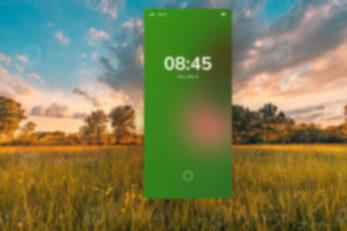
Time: **8:45**
